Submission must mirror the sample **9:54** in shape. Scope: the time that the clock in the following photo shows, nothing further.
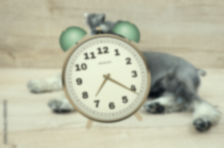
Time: **7:21**
